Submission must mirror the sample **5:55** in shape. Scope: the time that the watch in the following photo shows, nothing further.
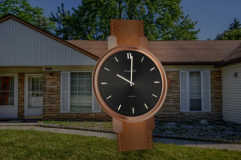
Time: **10:01**
